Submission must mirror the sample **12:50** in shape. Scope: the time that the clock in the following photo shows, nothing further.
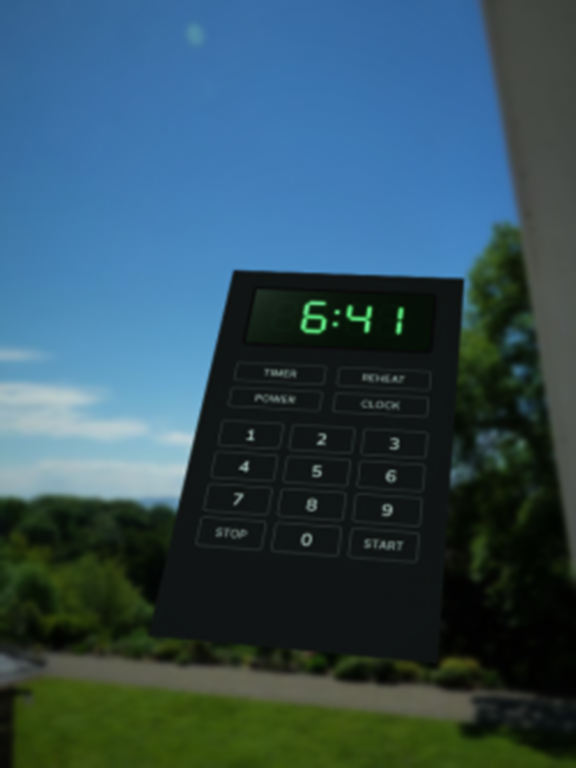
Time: **6:41**
